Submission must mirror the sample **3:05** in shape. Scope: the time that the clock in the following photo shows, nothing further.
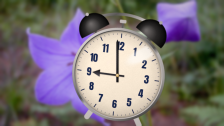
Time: **8:59**
